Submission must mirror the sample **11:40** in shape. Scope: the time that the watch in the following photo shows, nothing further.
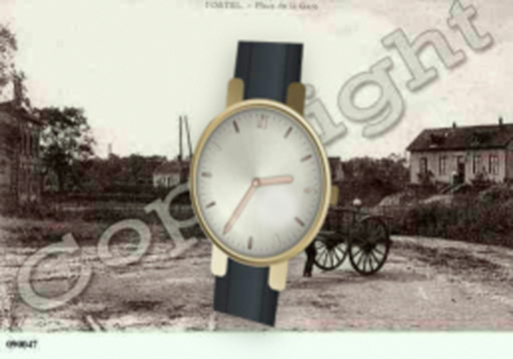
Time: **2:35**
